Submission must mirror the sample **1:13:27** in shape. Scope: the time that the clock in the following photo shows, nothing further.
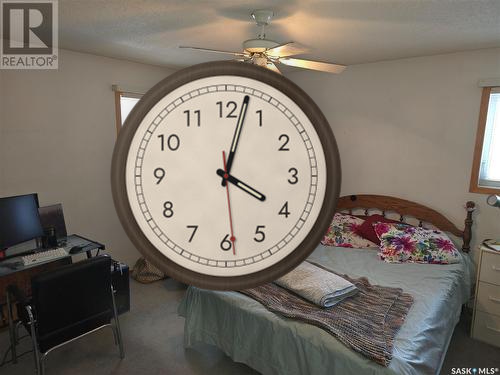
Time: **4:02:29**
